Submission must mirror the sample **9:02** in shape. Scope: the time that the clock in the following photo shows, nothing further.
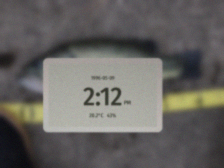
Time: **2:12**
